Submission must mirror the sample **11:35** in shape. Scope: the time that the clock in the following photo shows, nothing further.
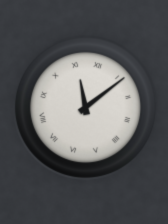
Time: **11:06**
